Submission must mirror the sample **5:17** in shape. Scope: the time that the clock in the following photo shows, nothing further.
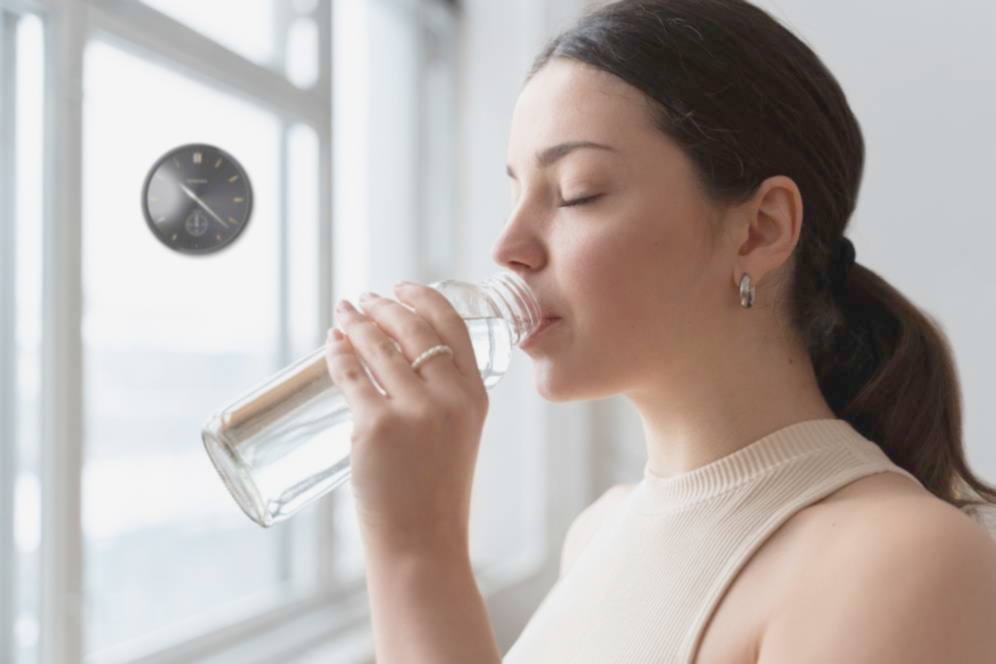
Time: **10:22**
